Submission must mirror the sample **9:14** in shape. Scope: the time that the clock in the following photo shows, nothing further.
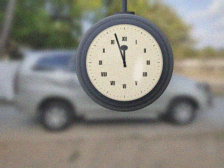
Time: **11:57**
